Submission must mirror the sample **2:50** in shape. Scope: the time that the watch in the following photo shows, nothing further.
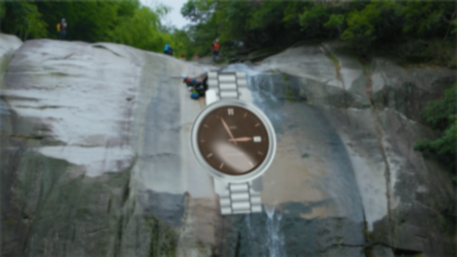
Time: **2:56**
